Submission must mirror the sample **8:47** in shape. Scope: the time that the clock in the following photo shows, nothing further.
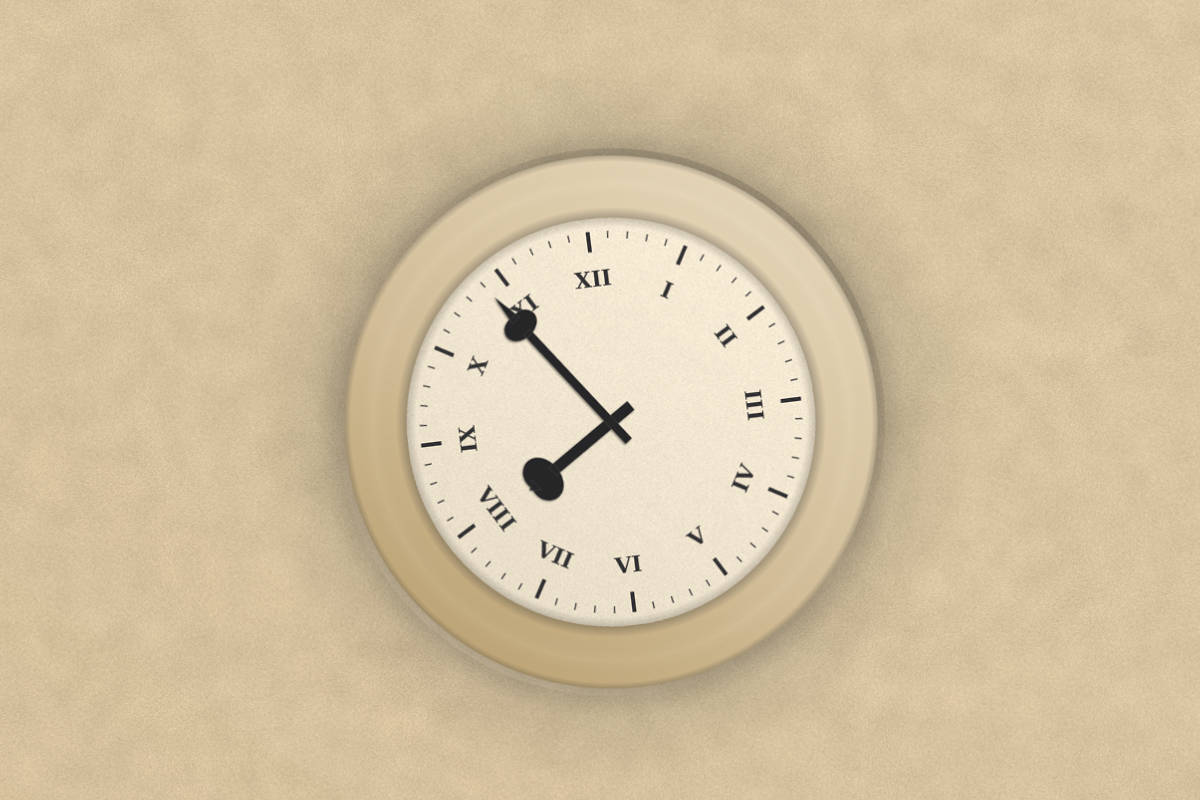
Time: **7:54**
